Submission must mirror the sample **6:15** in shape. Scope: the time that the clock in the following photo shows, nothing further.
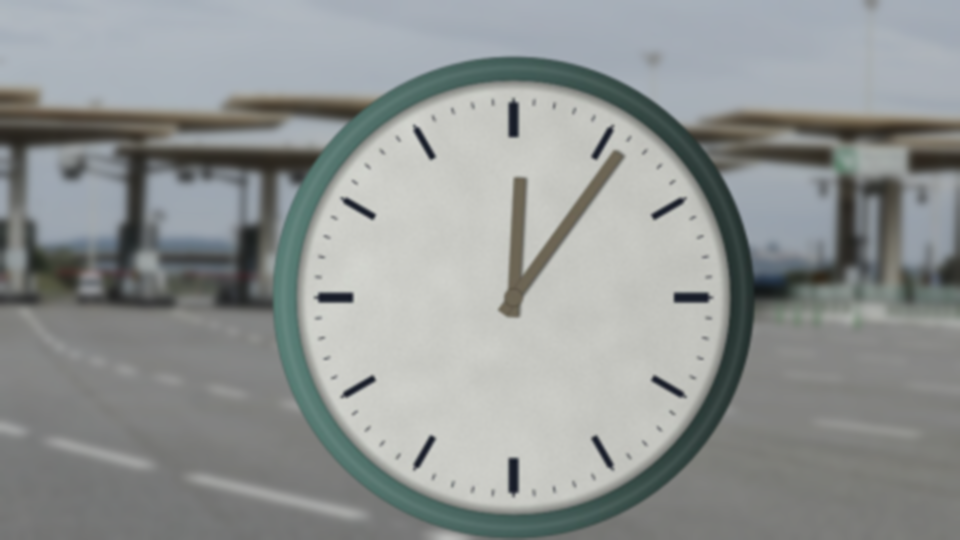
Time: **12:06**
